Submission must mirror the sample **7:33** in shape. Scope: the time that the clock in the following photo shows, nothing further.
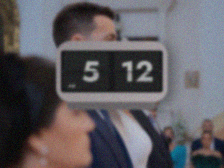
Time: **5:12**
